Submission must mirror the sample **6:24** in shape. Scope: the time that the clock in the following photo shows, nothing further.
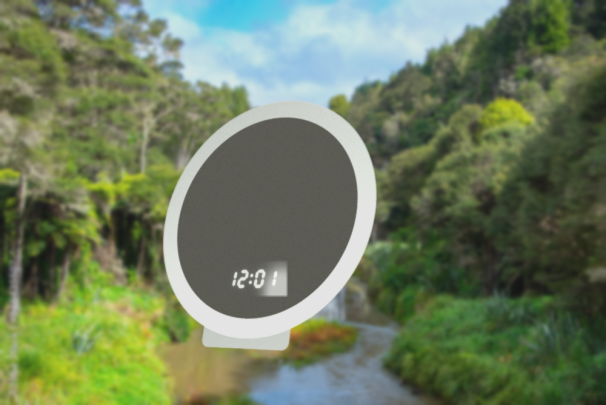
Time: **12:01**
